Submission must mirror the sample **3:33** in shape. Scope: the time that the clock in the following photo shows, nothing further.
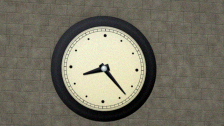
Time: **8:23**
